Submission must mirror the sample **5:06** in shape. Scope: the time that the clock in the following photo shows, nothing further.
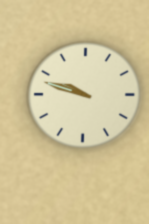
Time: **9:48**
